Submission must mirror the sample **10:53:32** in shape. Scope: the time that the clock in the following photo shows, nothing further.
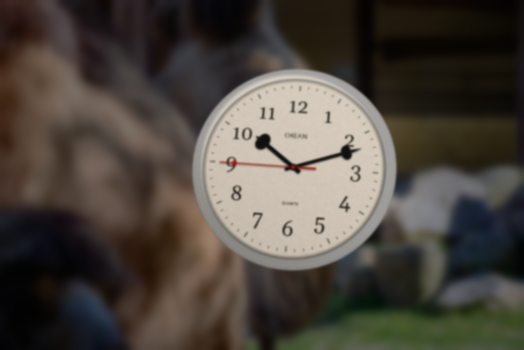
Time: **10:11:45**
